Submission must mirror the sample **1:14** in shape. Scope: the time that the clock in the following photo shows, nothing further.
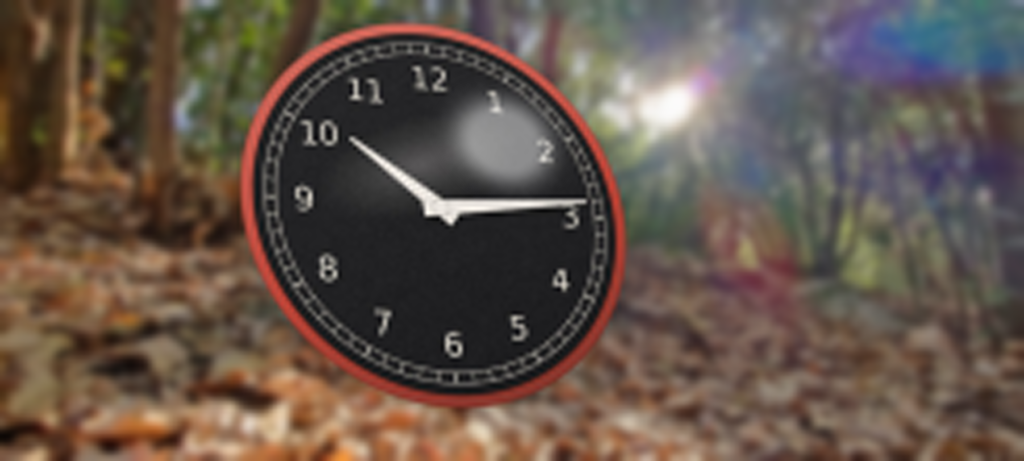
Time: **10:14**
